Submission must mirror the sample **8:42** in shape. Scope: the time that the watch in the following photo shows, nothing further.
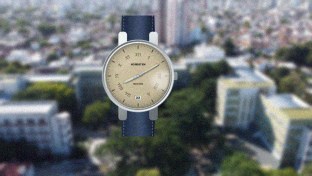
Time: **8:10**
